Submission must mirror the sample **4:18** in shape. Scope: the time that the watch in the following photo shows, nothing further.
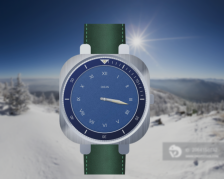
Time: **3:17**
